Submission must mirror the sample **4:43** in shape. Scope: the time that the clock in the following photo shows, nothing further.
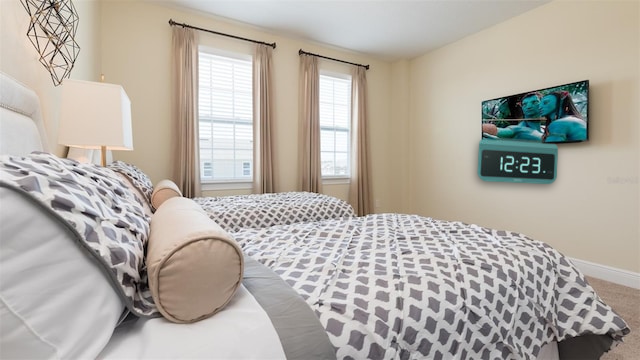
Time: **12:23**
